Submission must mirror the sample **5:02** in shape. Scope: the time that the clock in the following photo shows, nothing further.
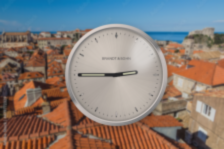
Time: **2:45**
